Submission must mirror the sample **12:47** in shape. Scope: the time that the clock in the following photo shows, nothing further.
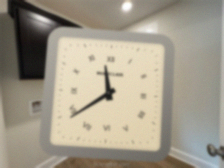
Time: **11:39**
